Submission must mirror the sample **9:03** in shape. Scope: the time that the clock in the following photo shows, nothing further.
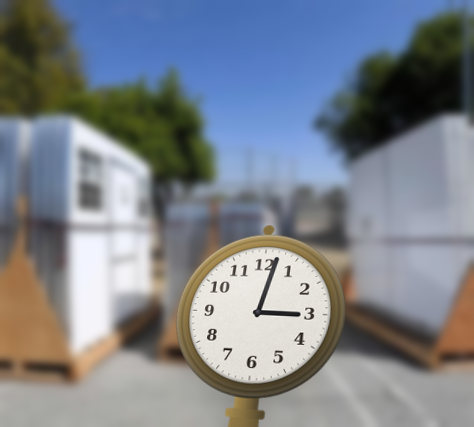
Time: **3:02**
